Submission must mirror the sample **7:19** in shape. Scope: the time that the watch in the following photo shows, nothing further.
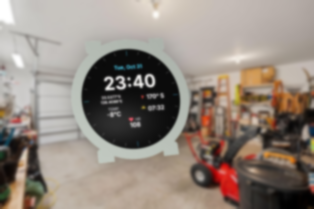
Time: **23:40**
